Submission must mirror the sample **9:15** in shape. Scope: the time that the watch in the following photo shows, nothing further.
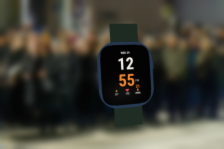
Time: **12:55**
